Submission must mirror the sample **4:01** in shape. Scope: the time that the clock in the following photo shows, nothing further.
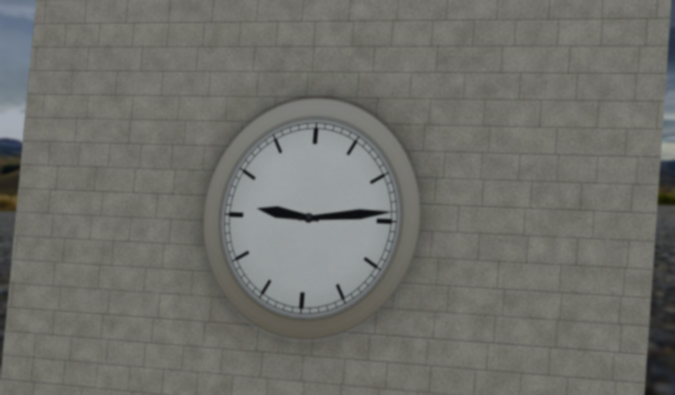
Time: **9:14**
